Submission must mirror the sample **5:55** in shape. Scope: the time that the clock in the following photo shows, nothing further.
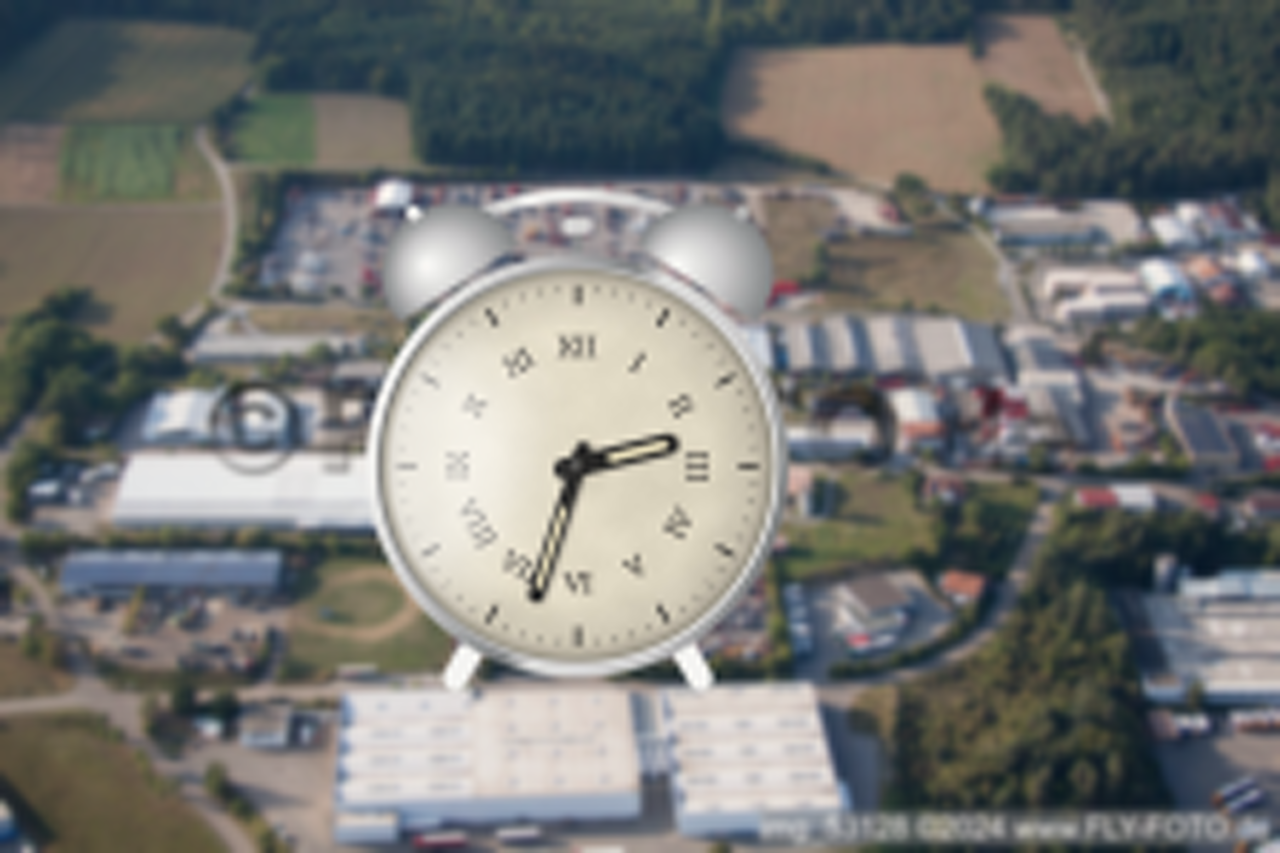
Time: **2:33**
